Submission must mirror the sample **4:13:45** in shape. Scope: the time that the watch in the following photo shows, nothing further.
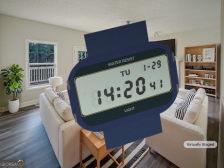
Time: **14:20:41**
